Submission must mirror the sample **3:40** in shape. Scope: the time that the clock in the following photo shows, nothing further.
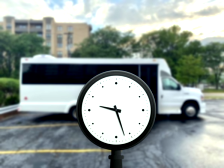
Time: **9:27**
